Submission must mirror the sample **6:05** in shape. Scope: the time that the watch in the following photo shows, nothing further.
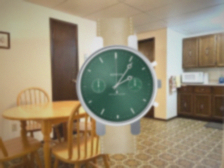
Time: **2:06**
